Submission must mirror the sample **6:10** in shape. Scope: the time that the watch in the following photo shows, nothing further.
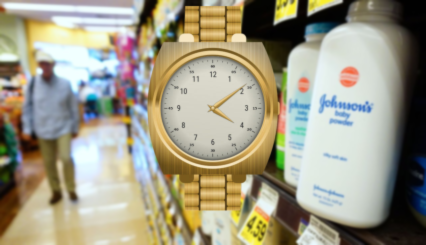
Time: **4:09**
